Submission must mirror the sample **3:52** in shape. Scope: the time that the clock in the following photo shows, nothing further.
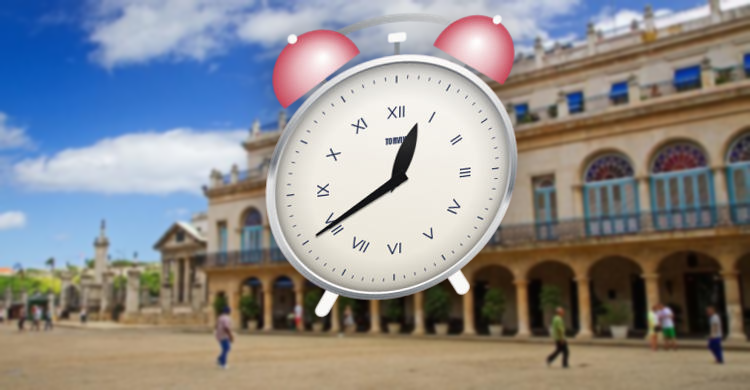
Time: **12:40**
